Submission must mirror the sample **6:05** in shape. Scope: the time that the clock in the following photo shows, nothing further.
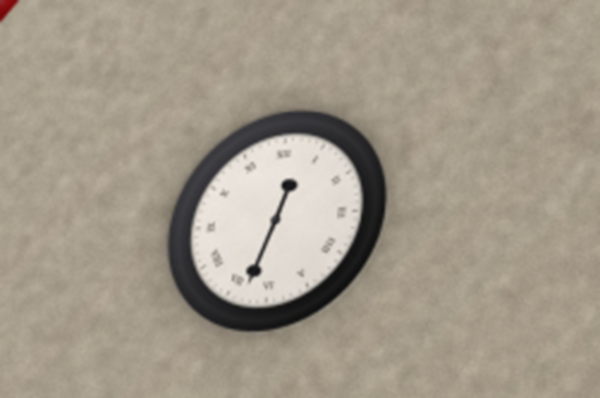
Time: **12:33**
